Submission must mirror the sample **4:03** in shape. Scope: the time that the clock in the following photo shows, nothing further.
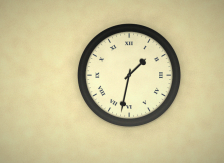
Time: **1:32**
